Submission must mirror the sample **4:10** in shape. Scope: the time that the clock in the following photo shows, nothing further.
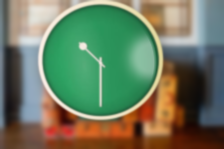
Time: **10:30**
